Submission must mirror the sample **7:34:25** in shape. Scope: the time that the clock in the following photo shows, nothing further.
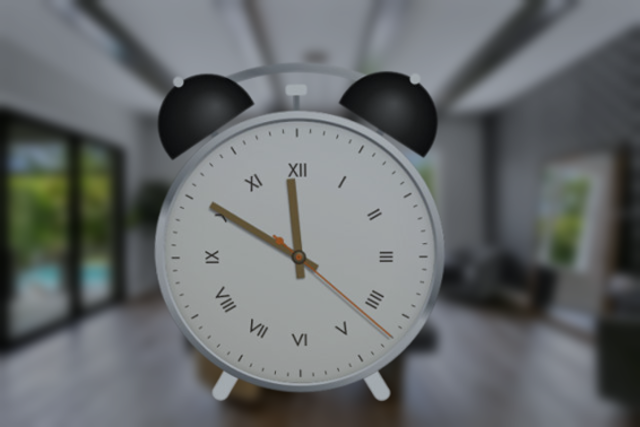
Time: **11:50:22**
